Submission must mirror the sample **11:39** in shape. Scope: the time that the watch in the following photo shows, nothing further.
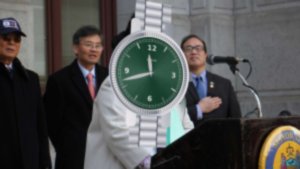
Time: **11:42**
